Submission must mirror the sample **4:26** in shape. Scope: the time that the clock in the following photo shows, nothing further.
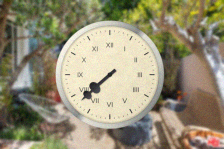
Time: **7:38**
